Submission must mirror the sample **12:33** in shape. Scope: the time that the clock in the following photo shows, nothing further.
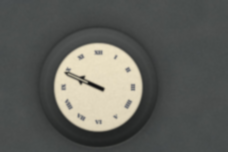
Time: **9:49**
